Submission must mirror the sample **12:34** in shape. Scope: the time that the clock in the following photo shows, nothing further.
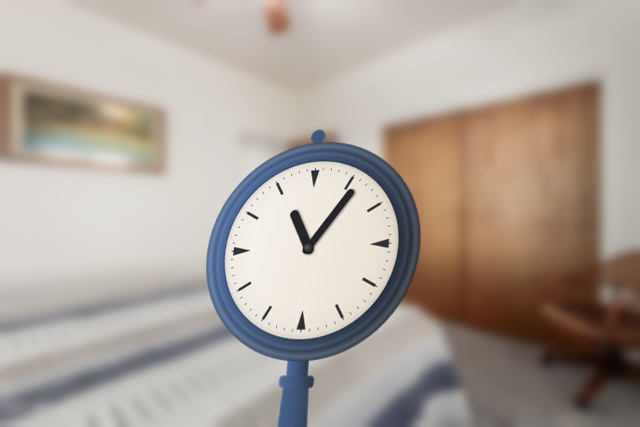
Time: **11:06**
